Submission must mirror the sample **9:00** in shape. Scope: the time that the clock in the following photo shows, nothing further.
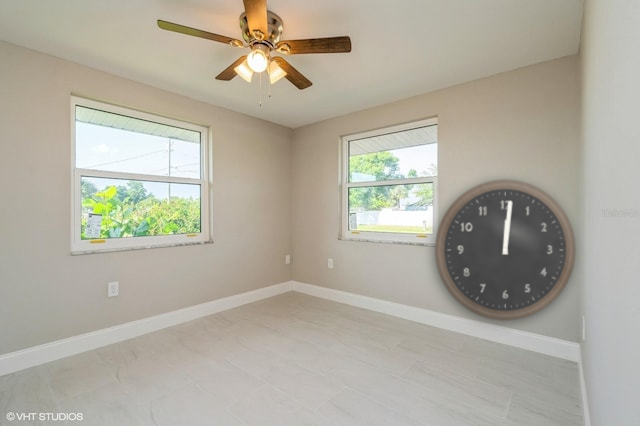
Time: **12:01**
